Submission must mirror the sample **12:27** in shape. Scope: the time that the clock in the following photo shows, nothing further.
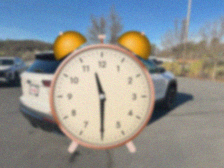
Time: **11:30**
